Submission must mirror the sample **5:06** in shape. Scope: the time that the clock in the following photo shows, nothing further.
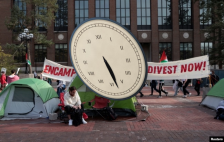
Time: **5:28**
